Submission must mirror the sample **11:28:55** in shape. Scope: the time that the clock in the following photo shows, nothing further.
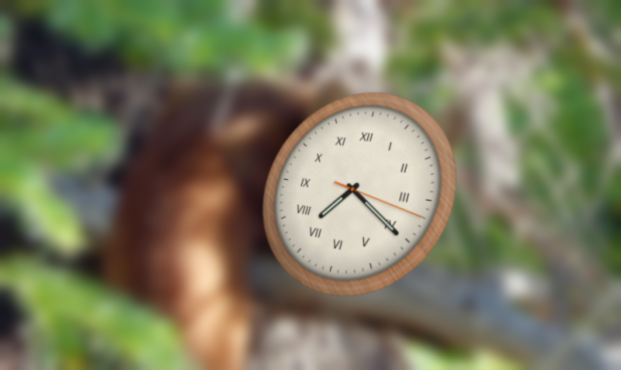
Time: **7:20:17**
